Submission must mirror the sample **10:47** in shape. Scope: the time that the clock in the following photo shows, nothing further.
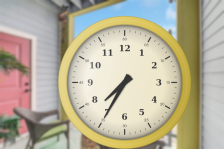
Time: **7:35**
